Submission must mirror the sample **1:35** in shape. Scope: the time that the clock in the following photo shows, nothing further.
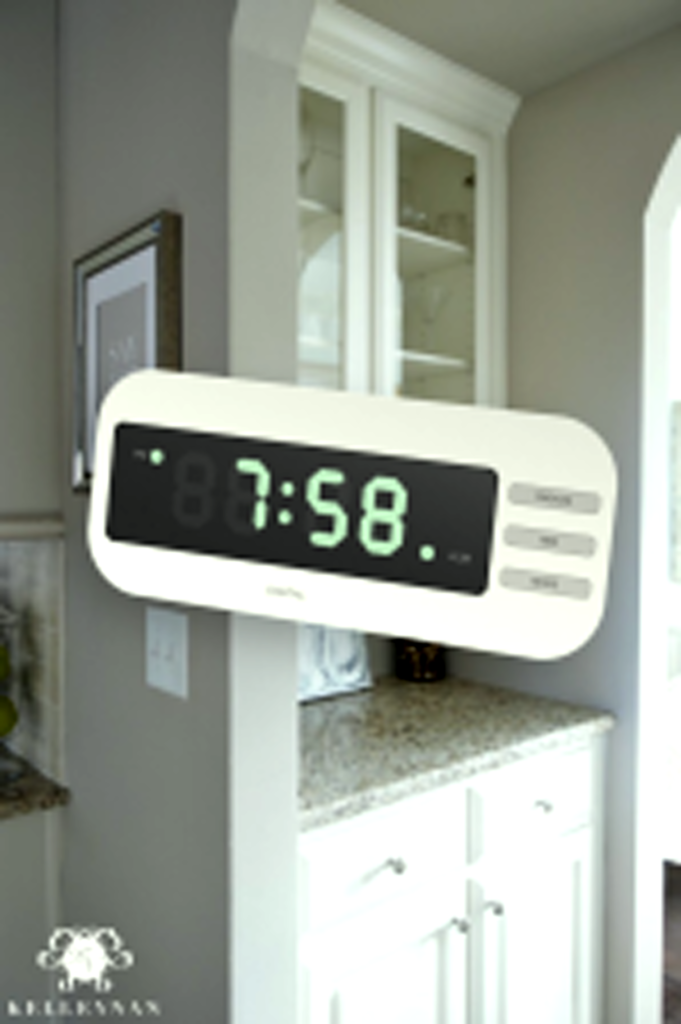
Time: **7:58**
